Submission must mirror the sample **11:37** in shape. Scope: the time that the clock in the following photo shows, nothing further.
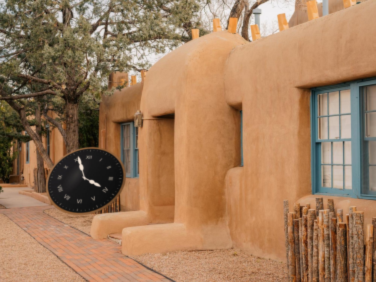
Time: **3:56**
